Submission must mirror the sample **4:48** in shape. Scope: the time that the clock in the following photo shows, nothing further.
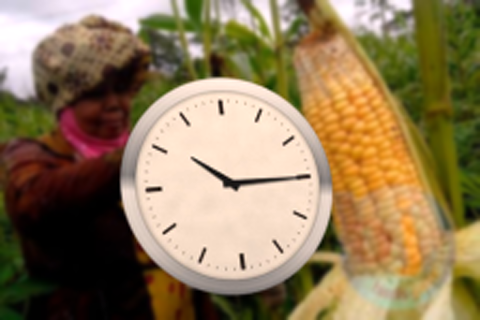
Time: **10:15**
